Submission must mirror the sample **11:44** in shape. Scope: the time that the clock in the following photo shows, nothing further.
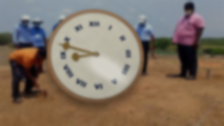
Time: **8:48**
